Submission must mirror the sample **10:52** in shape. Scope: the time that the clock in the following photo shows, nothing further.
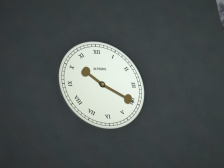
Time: **10:20**
